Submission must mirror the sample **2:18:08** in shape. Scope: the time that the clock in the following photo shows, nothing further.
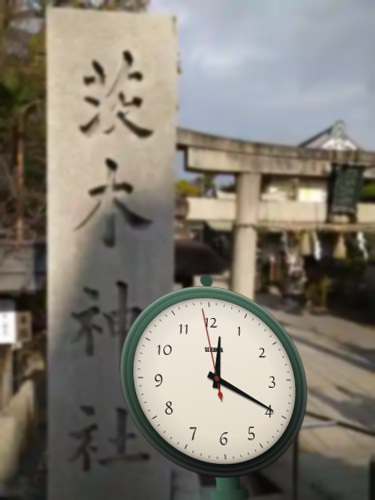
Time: **12:19:59**
